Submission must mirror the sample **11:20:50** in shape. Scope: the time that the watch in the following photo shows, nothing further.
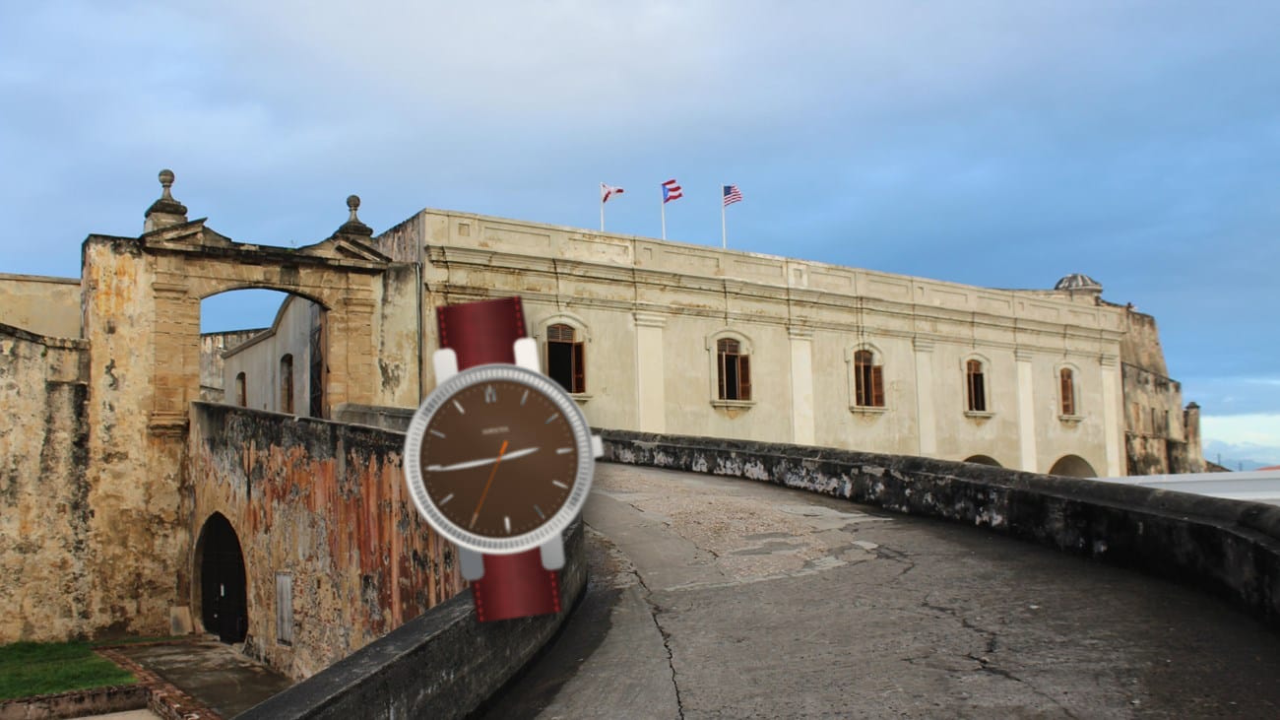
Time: **2:44:35**
